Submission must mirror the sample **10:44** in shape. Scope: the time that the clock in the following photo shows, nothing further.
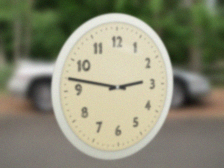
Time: **2:47**
